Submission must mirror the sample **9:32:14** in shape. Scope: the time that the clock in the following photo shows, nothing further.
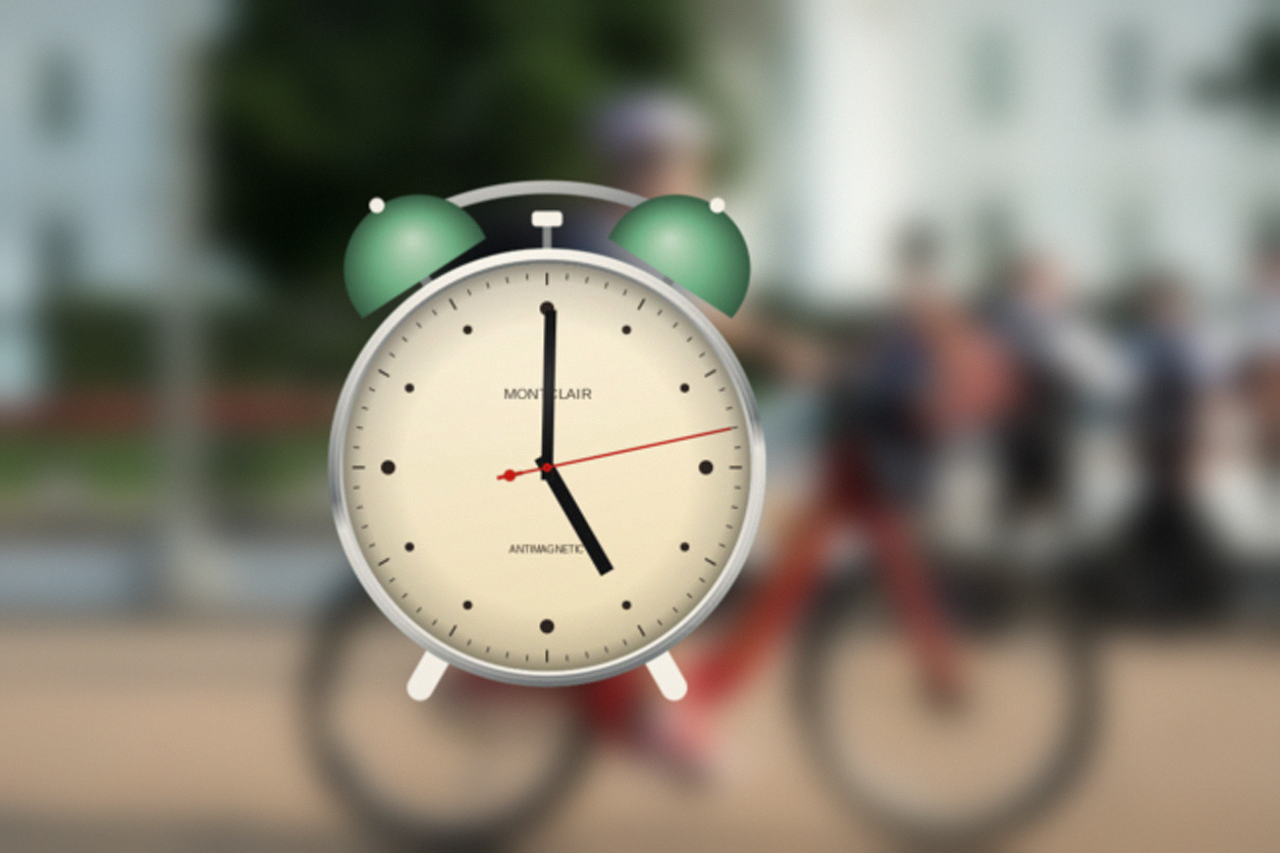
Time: **5:00:13**
